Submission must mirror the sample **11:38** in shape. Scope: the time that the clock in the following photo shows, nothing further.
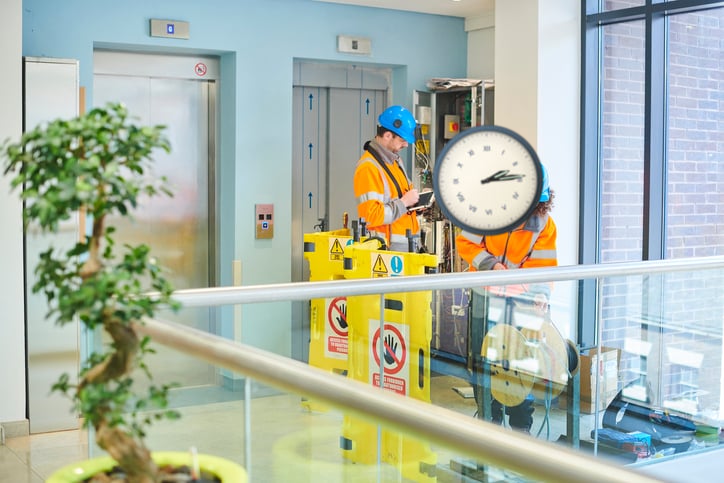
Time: **2:14**
